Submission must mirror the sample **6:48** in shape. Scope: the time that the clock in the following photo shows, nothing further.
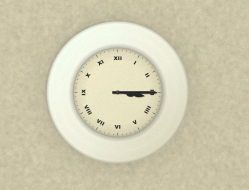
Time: **3:15**
